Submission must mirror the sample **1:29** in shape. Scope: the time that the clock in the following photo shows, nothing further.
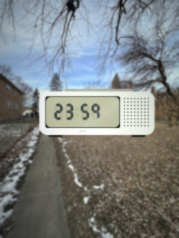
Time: **23:59**
